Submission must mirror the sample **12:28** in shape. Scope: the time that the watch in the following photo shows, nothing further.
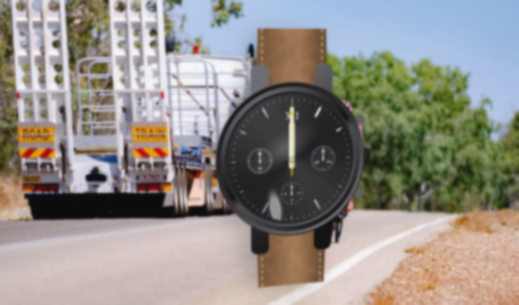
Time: **12:00**
